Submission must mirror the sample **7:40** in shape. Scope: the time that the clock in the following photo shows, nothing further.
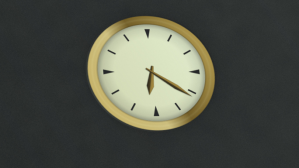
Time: **6:21**
